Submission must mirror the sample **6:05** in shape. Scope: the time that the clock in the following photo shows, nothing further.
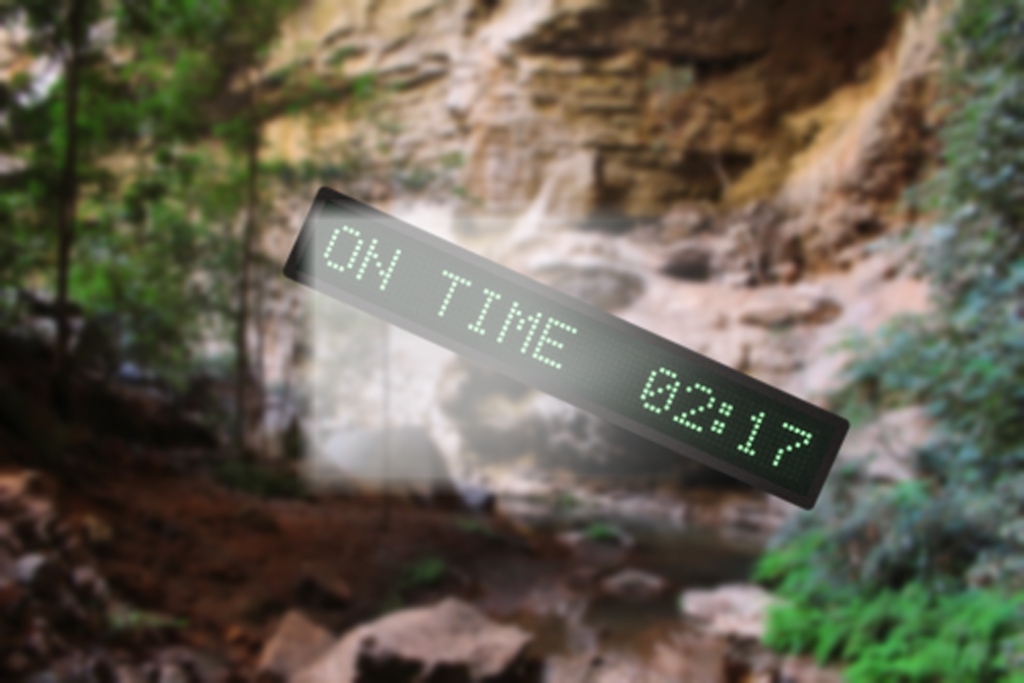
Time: **2:17**
